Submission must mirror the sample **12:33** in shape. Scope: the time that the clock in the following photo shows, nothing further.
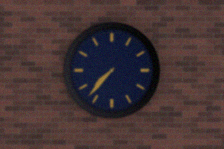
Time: **7:37**
